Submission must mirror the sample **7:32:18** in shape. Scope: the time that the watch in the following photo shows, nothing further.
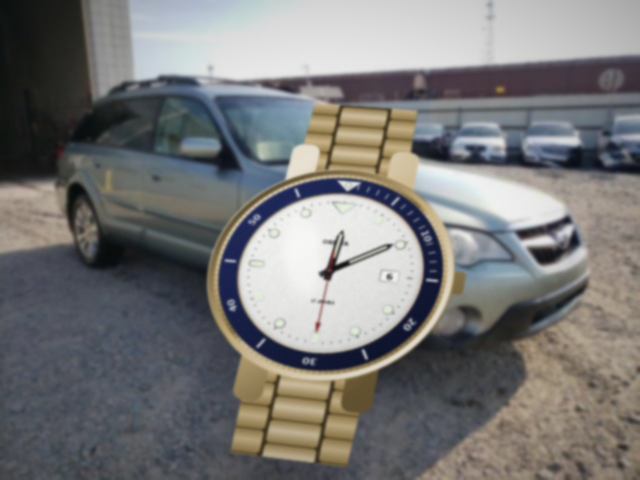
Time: **12:09:30**
